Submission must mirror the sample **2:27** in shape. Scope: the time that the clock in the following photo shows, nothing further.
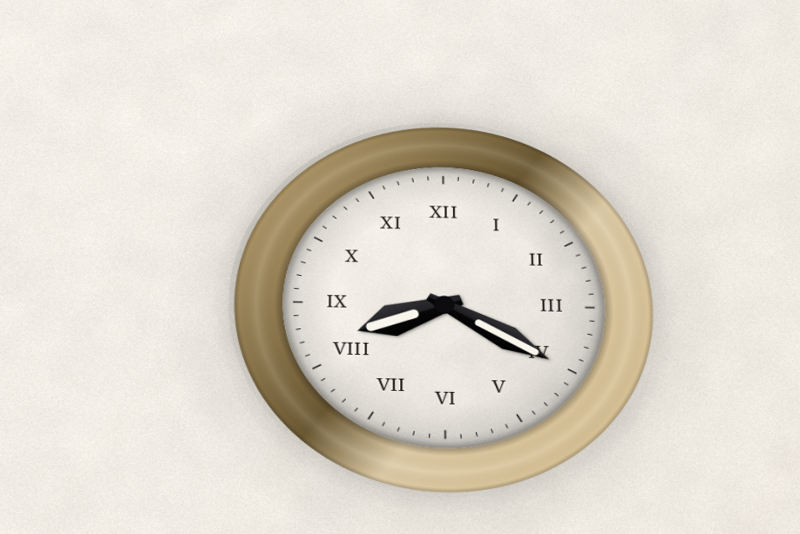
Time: **8:20**
